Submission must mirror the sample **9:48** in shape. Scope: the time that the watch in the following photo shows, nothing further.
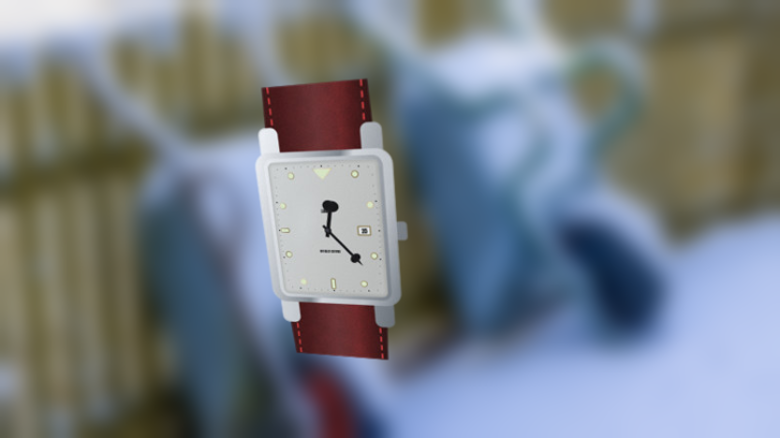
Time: **12:23**
